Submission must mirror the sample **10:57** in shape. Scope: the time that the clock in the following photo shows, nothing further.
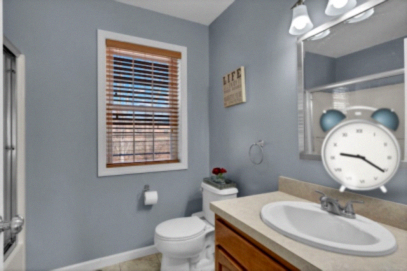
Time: **9:21**
